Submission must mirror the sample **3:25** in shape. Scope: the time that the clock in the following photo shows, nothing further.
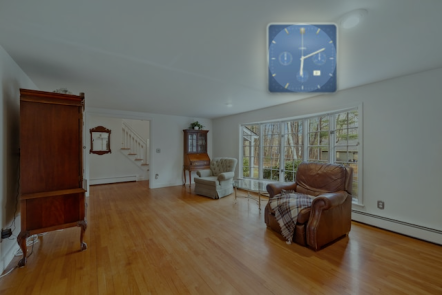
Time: **6:11**
